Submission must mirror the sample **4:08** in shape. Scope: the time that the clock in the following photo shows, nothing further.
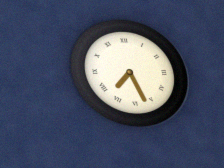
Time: **7:27**
